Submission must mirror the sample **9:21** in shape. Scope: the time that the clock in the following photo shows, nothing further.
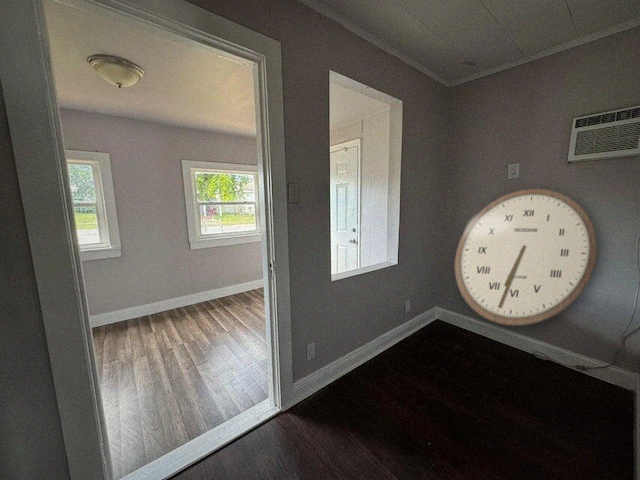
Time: **6:32**
